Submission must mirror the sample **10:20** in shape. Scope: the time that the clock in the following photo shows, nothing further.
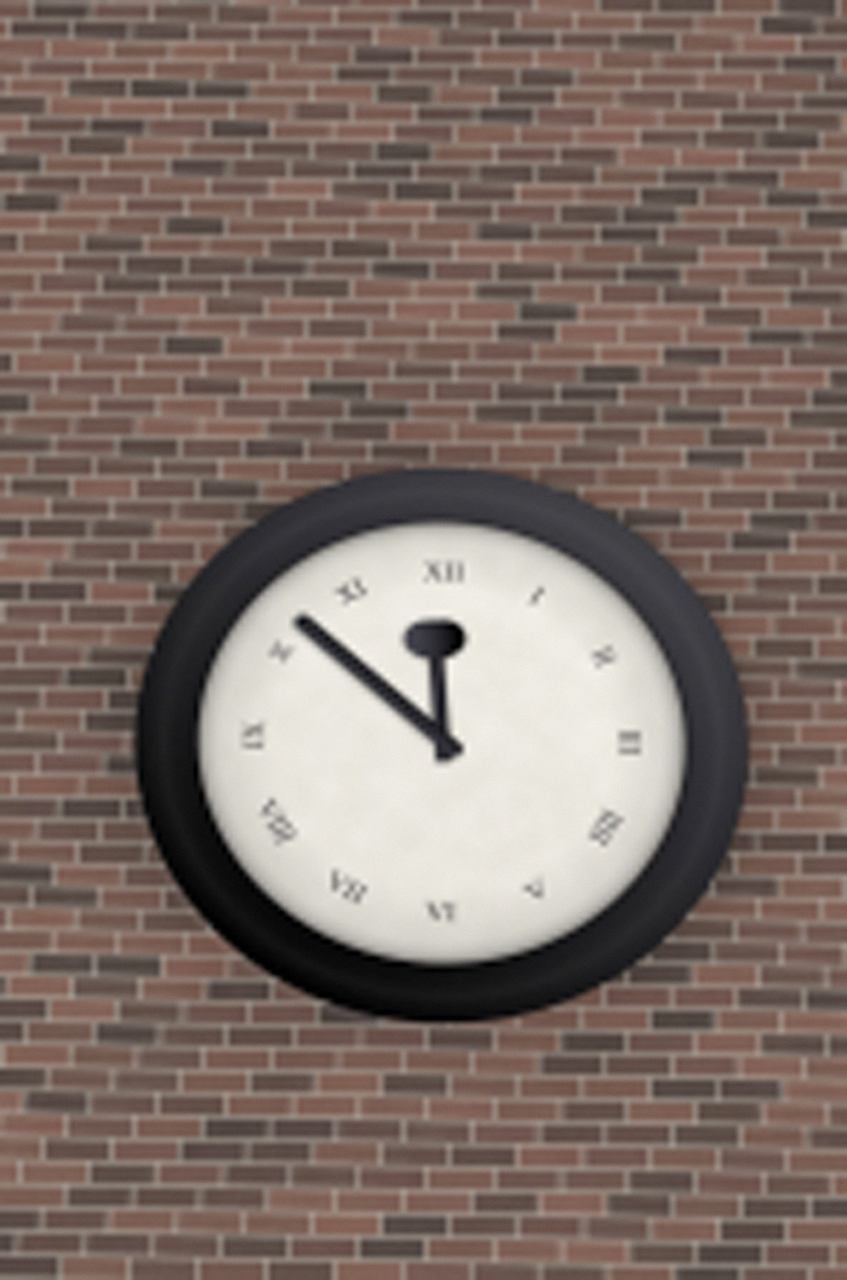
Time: **11:52**
